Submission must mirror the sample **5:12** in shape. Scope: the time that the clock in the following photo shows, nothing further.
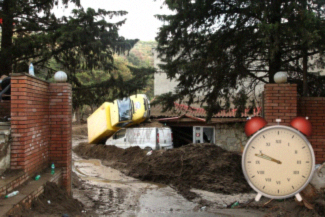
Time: **9:48**
